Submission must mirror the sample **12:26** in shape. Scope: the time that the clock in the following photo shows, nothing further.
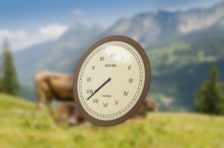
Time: **7:38**
